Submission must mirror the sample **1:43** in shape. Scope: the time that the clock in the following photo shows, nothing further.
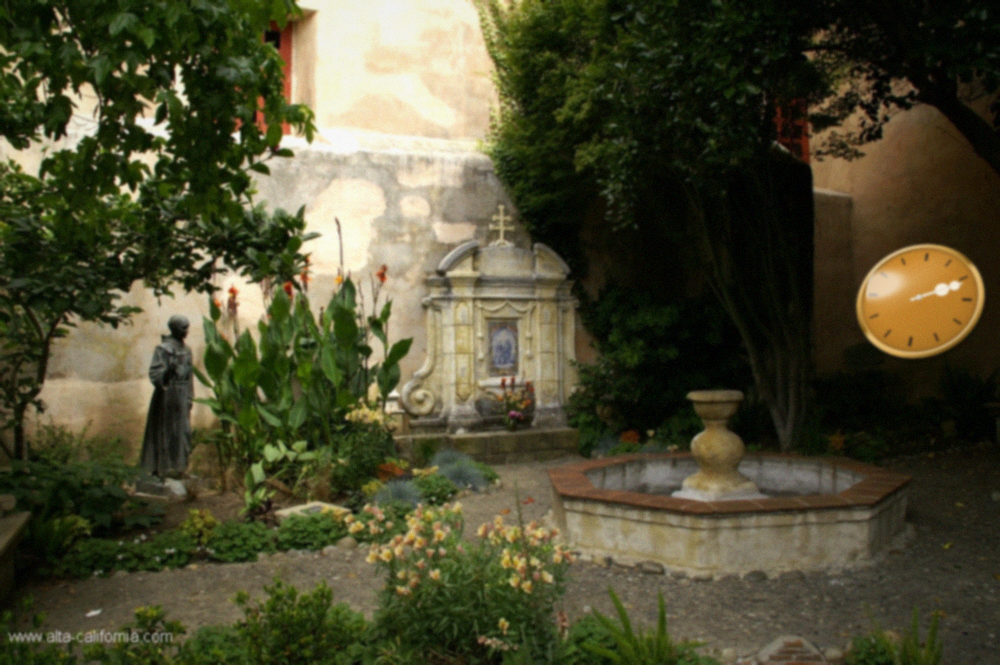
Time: **2:11**
